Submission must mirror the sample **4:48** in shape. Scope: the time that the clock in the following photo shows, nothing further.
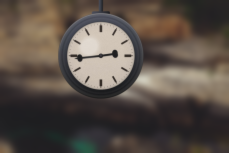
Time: **2:44**
